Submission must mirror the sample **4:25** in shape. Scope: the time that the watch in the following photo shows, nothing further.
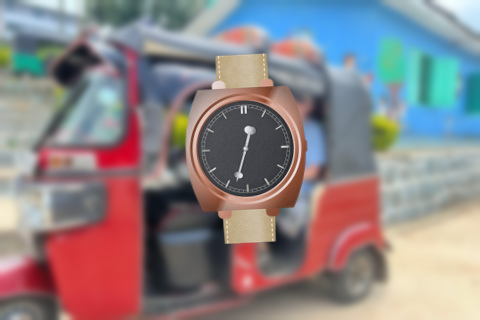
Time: **12:33**
